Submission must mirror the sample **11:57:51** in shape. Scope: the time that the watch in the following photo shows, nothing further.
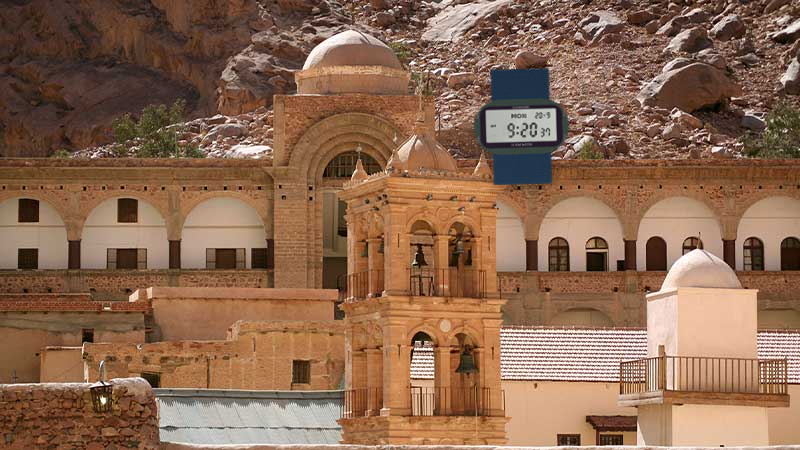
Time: **9:20:37**
